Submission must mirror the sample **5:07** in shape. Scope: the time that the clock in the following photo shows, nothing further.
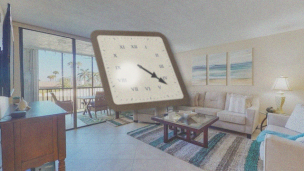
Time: **4:22**
